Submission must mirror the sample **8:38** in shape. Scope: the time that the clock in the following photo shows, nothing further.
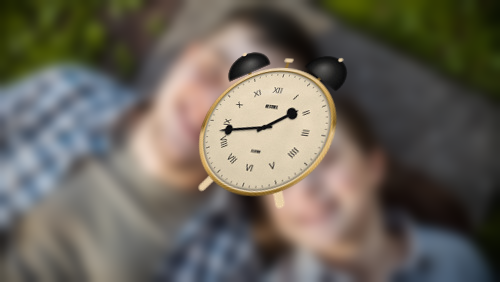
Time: **1:43**
